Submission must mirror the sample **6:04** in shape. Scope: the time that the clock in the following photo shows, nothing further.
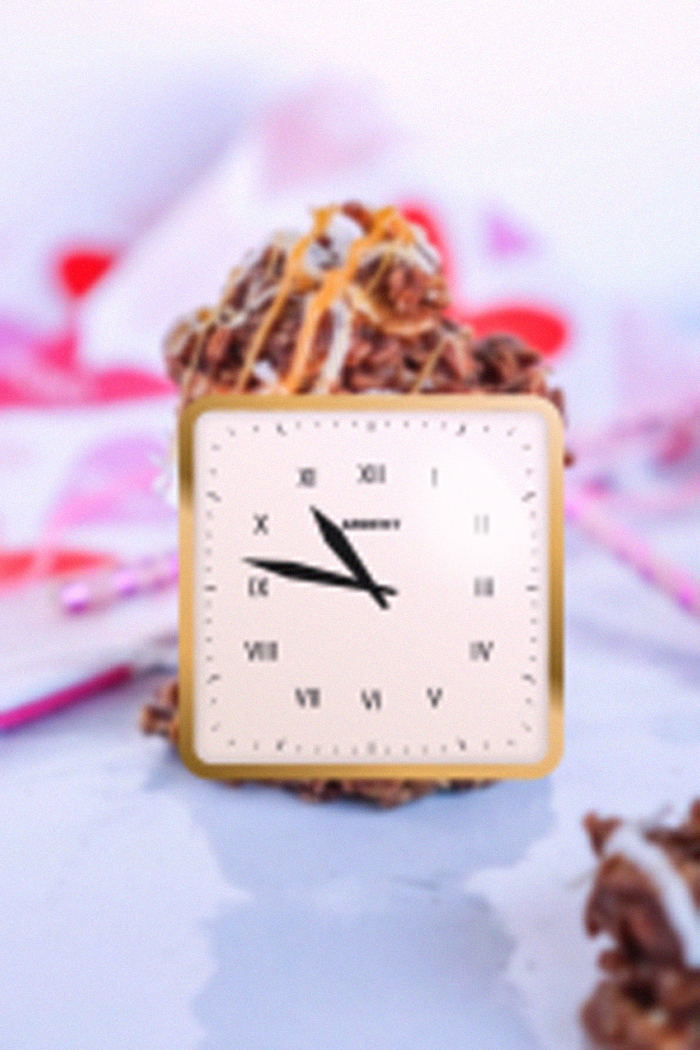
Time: **10:47**
